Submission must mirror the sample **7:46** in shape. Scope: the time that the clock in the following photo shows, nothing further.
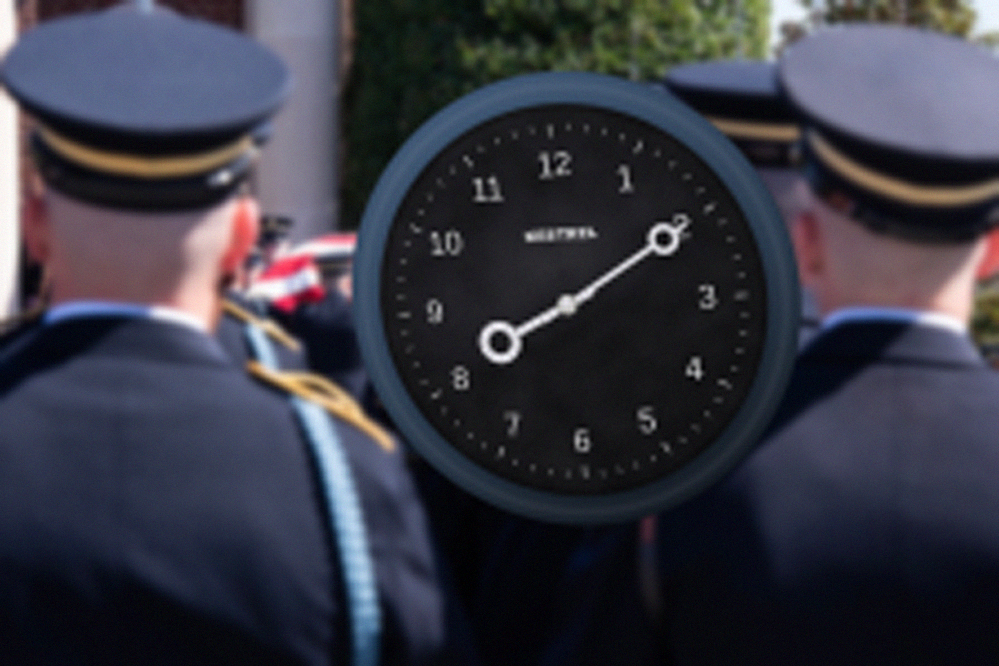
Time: **8:10**
